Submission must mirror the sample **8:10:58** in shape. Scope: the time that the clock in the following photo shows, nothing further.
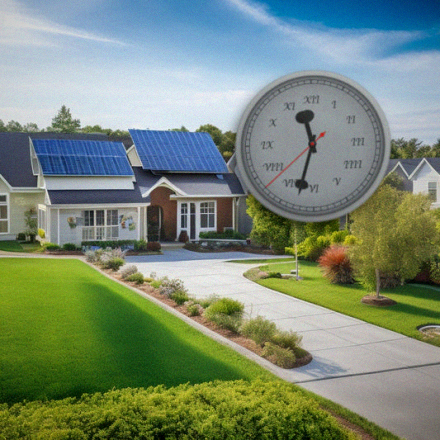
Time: **11:32:38**
